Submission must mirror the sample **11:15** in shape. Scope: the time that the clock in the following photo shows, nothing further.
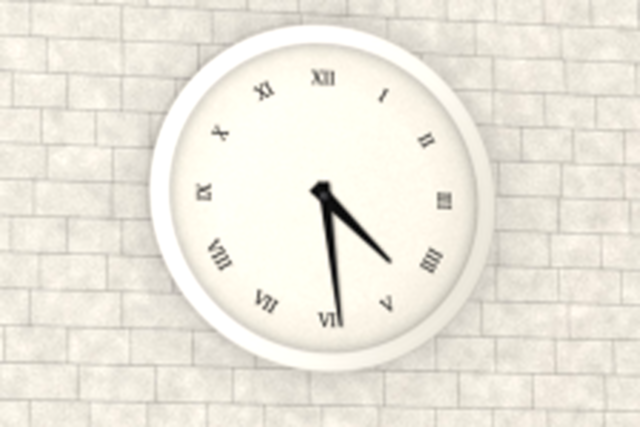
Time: **4:29**
